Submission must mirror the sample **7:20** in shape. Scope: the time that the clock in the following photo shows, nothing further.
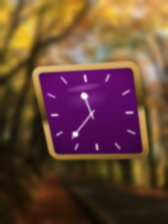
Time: **11:37**
